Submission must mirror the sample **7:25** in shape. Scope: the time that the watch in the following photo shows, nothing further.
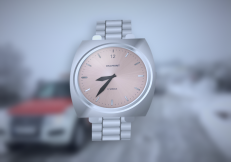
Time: **8:36**
